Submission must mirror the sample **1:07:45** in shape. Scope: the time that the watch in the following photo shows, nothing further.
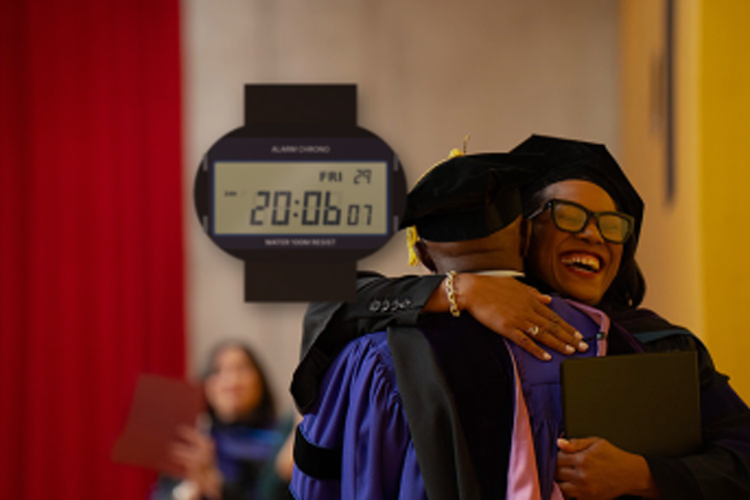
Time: **20:06:07**
